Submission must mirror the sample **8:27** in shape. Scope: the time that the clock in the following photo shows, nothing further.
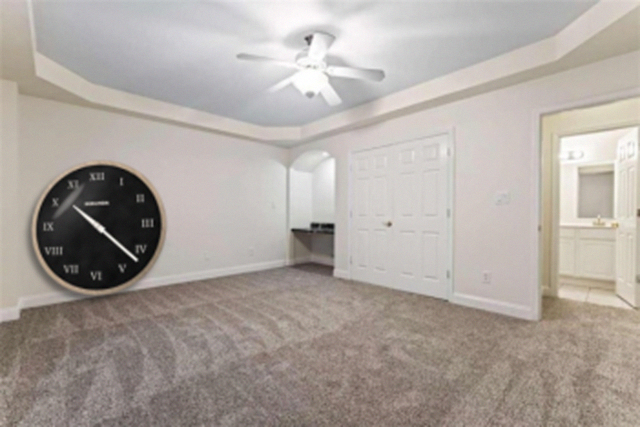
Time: **10:22**
